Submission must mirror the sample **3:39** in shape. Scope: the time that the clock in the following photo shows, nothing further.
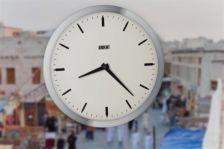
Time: **8:23**
